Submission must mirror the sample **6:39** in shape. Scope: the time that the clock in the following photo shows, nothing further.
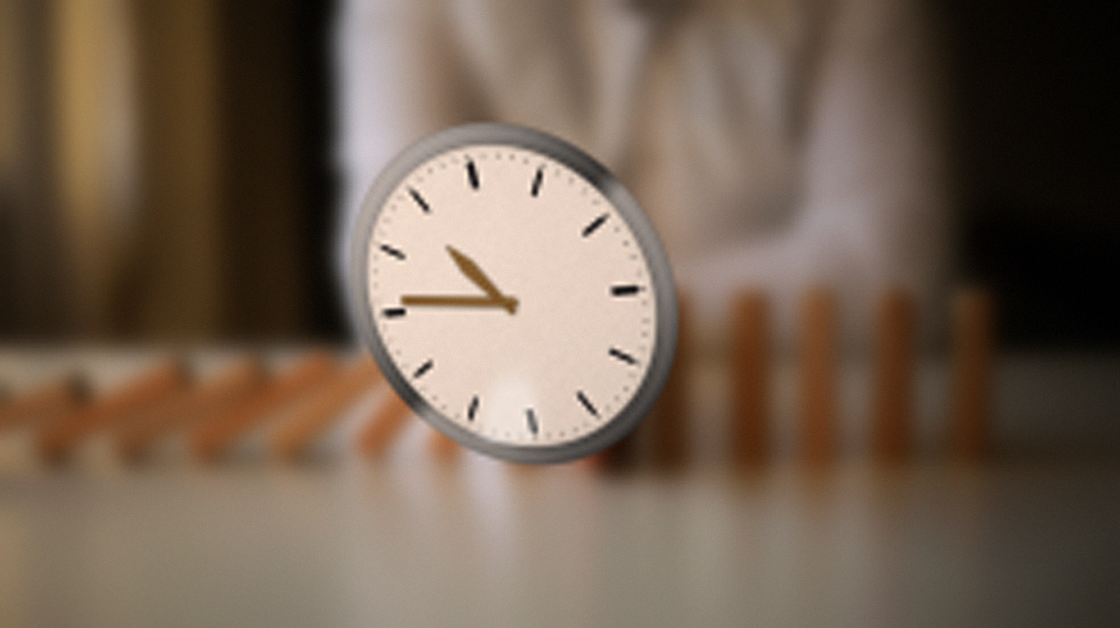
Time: **10:46**
